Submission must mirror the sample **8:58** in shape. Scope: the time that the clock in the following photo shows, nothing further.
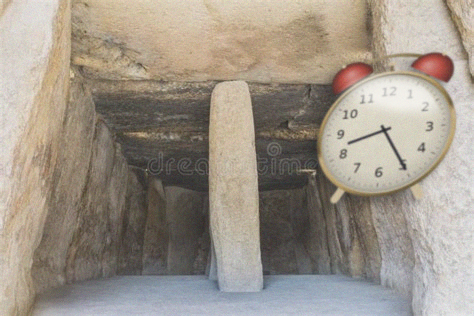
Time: **8:25**
